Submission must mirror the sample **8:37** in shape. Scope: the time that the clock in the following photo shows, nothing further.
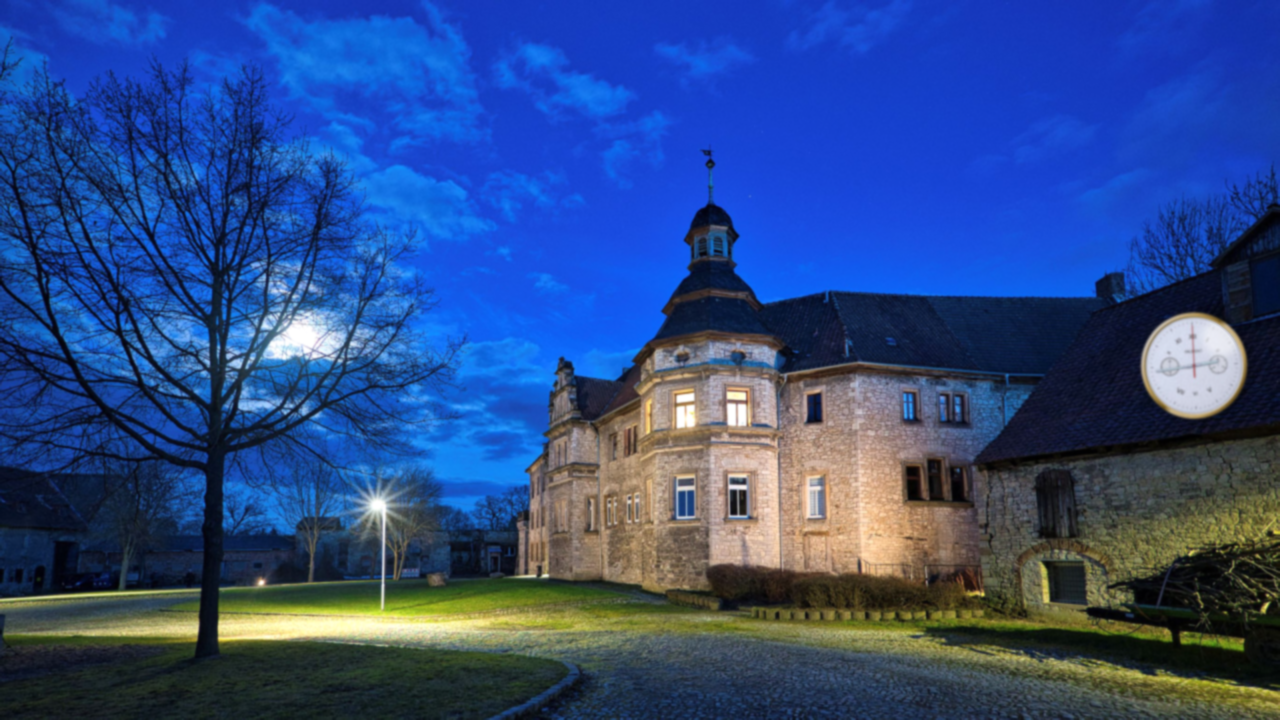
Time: **2:44**
